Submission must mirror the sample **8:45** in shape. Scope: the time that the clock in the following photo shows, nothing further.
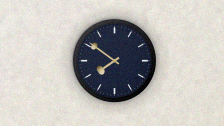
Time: **7:51**
